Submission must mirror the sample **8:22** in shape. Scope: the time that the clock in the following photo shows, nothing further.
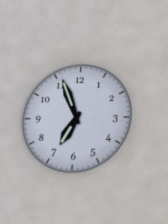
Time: **6:56**
